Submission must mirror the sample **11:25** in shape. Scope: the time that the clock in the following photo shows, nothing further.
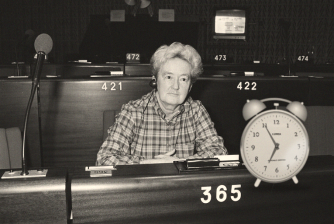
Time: **6:55**
